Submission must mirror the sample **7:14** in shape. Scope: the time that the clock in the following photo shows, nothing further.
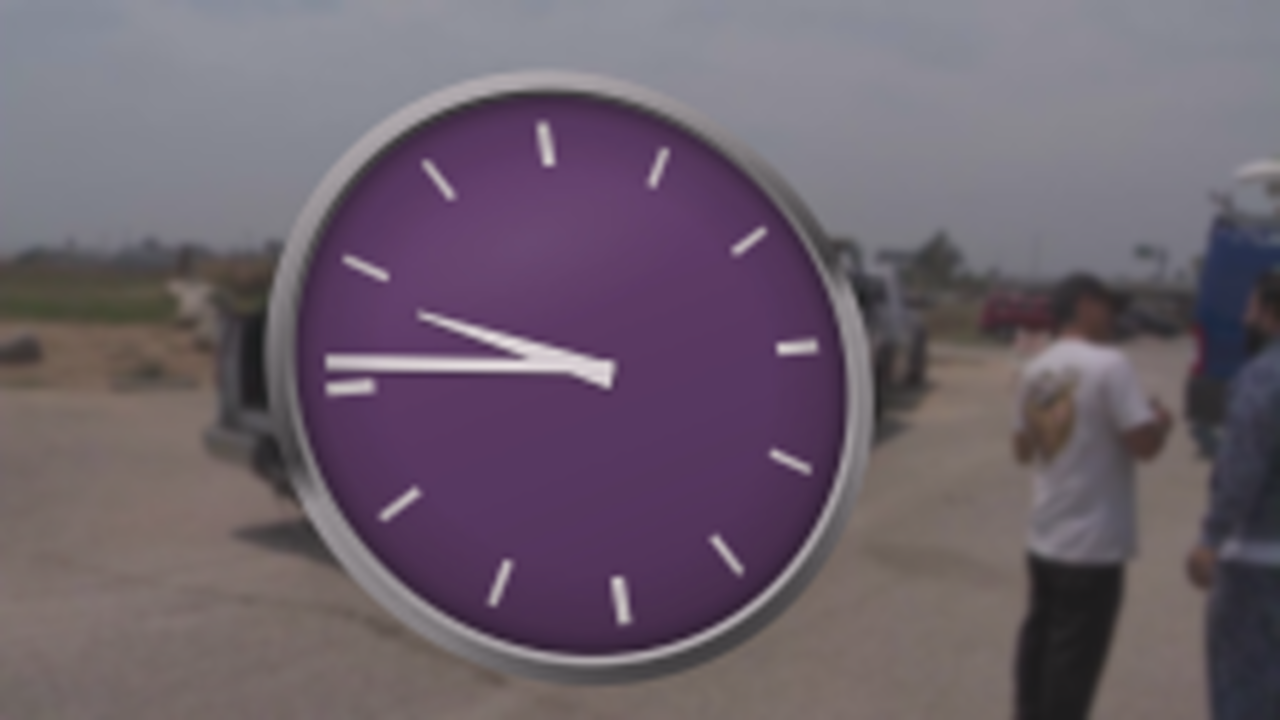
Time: **9:46**
